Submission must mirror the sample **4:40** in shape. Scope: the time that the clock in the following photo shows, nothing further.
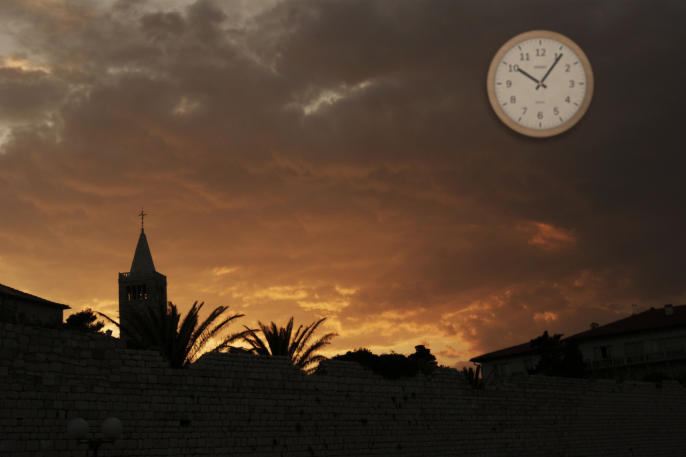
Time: **10:06**
